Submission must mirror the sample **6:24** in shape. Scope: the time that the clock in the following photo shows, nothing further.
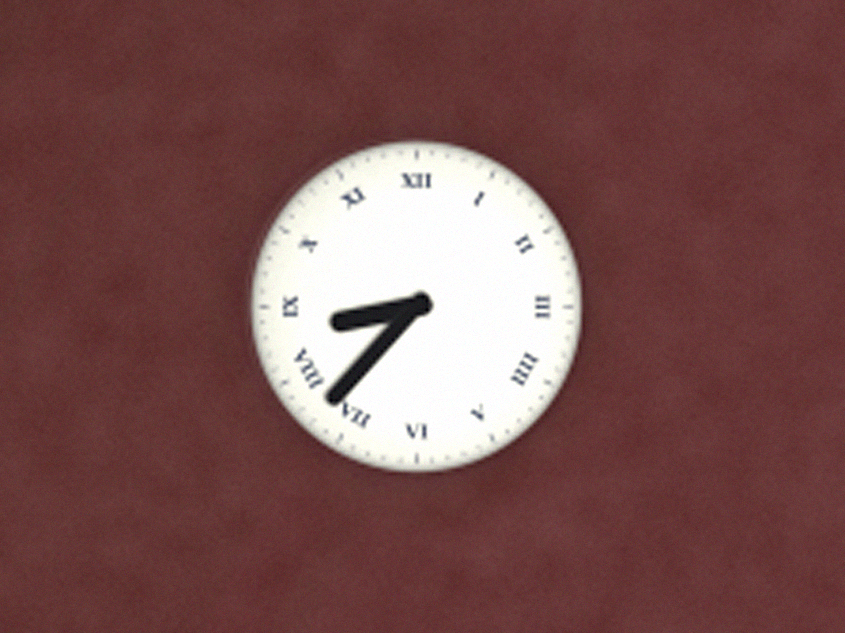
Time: **8:37**
